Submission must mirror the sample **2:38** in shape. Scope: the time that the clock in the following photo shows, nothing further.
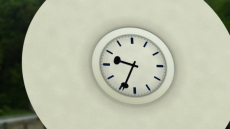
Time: **9:34**
